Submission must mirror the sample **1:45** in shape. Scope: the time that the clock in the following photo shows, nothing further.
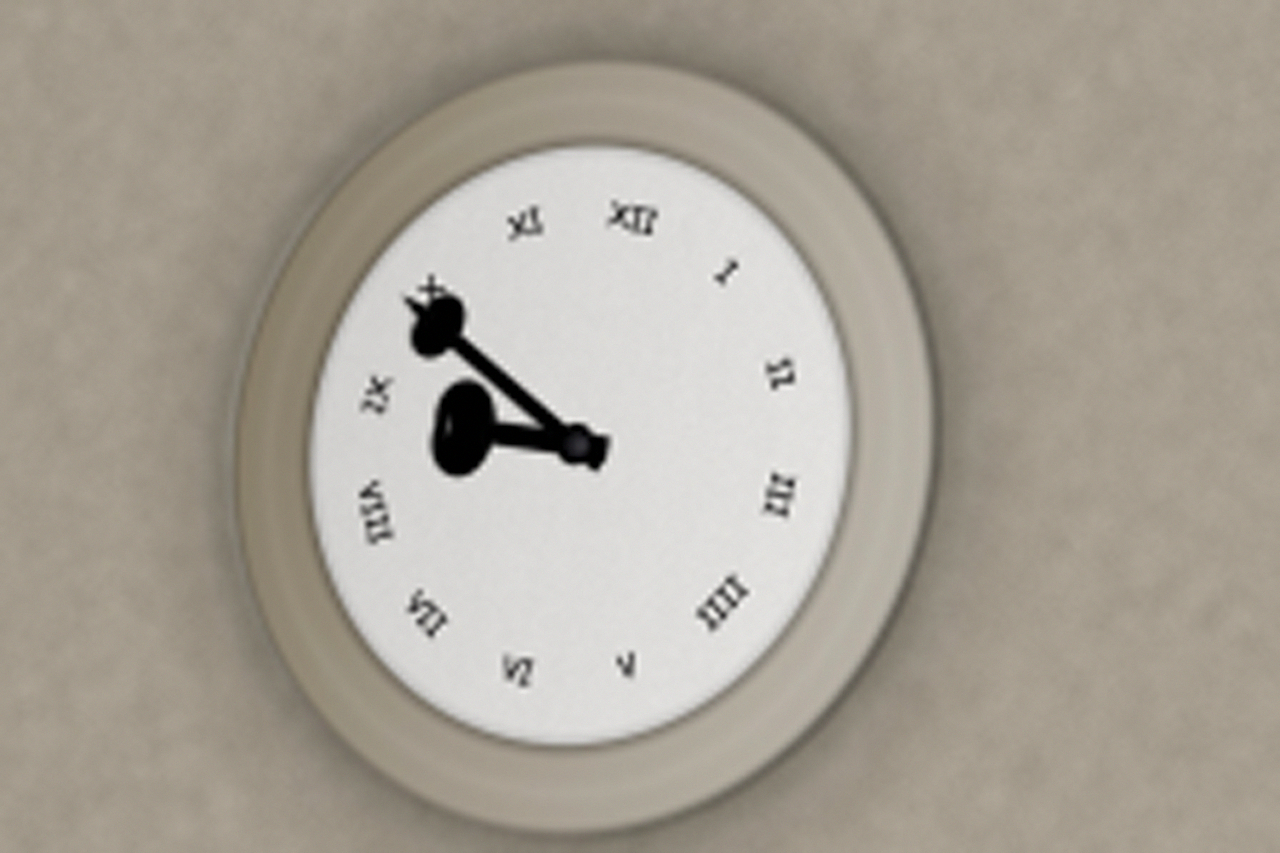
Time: **8:49**
